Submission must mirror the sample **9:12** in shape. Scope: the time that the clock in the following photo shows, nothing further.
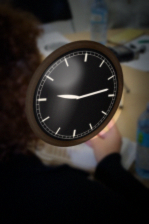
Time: **9:13**
